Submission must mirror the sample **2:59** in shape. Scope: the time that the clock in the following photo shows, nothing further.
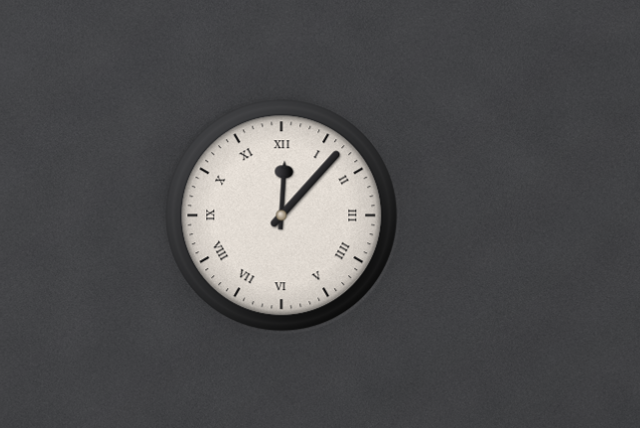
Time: **12:07**
